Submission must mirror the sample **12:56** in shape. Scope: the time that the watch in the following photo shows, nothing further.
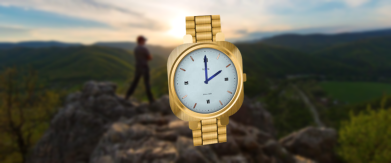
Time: **2:00**
